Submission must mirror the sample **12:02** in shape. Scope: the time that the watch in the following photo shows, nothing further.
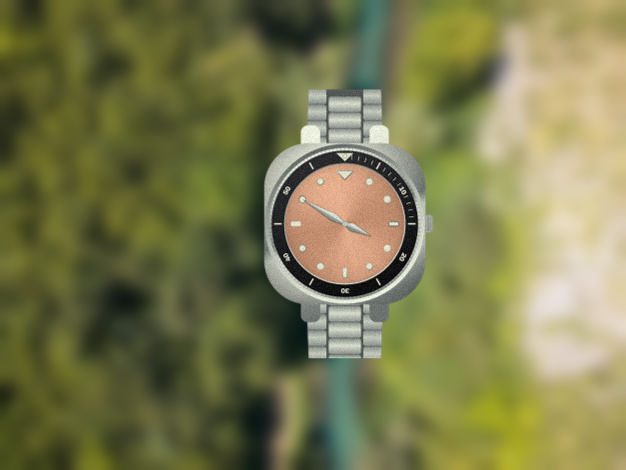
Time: **3:50**
